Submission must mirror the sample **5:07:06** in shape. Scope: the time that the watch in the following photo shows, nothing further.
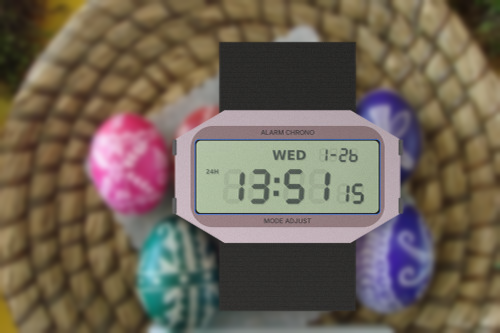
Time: **13:51:15**
